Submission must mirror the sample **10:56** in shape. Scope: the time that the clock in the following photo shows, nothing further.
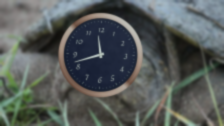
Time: **11:42**
